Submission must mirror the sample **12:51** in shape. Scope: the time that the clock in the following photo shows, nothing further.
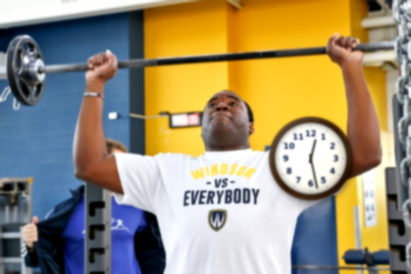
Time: **12:28**
